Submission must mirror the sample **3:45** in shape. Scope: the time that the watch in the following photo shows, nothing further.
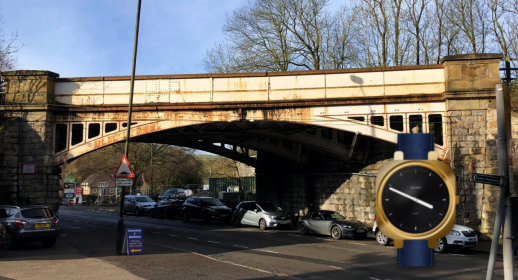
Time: **3:49**
